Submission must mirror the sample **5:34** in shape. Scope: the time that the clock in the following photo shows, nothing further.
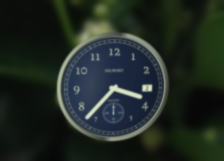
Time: **3:37**
